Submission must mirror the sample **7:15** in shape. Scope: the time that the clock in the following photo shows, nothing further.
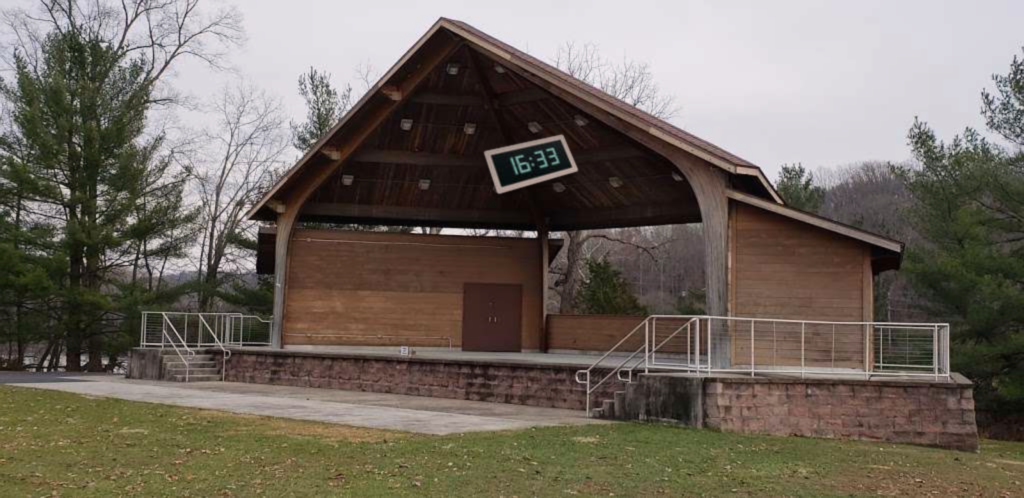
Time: **16:33**
